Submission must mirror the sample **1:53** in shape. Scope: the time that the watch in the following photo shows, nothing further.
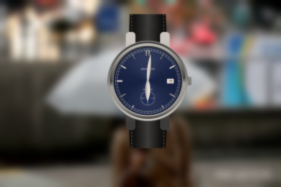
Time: **6:01**
